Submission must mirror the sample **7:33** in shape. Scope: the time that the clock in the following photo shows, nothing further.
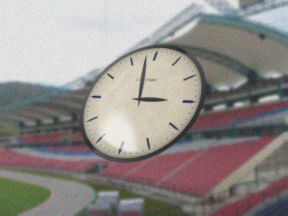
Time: **2:58**
